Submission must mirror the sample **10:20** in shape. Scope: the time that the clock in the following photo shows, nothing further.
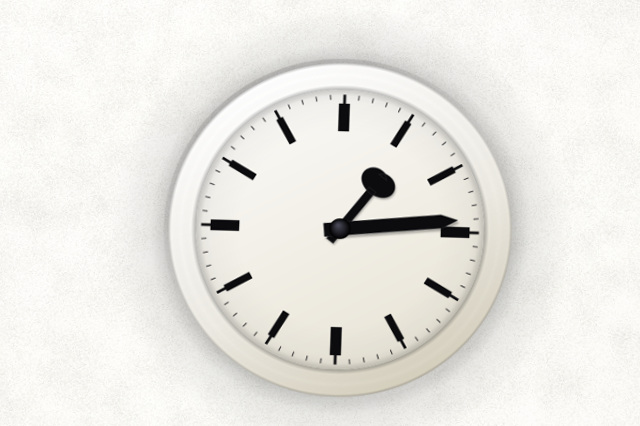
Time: **1:14**
